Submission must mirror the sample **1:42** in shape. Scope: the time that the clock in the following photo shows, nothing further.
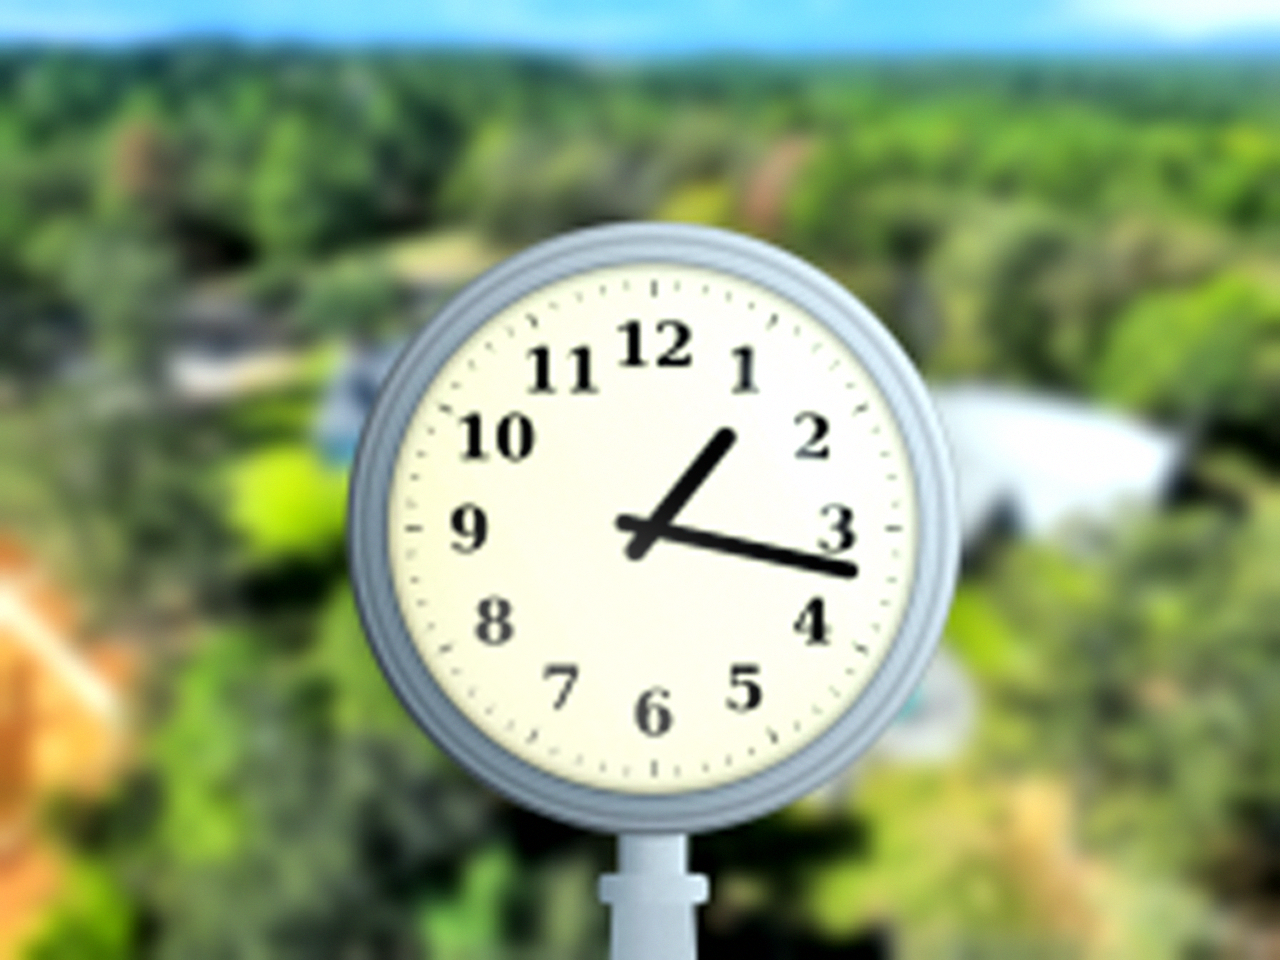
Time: **1:17**
